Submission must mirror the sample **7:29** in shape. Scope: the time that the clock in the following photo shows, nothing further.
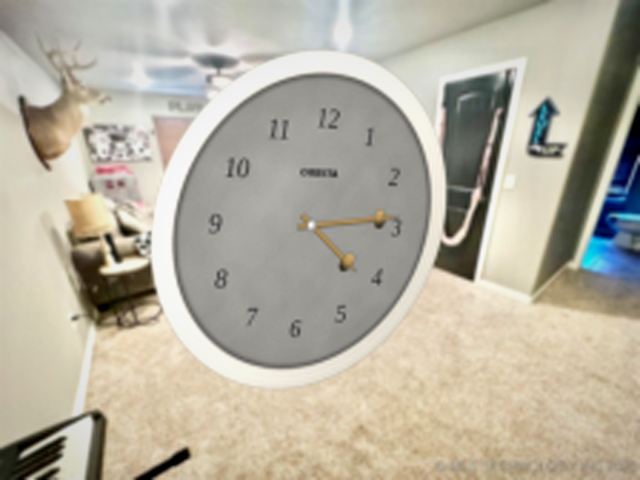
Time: **4:14**
